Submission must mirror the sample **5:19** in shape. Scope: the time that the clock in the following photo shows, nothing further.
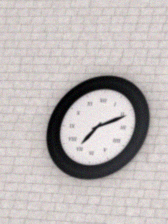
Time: **7:11**
